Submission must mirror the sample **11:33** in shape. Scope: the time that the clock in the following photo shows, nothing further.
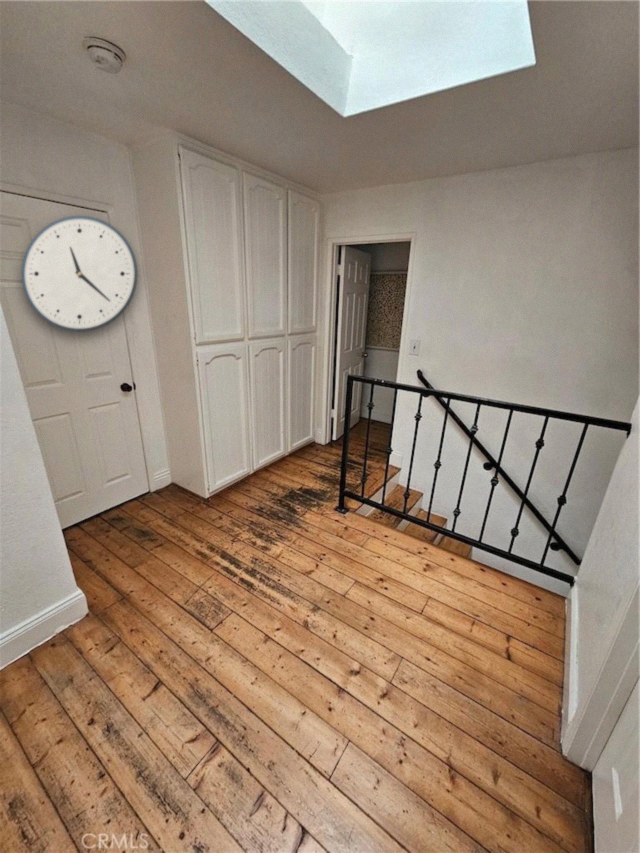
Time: **11:22**
